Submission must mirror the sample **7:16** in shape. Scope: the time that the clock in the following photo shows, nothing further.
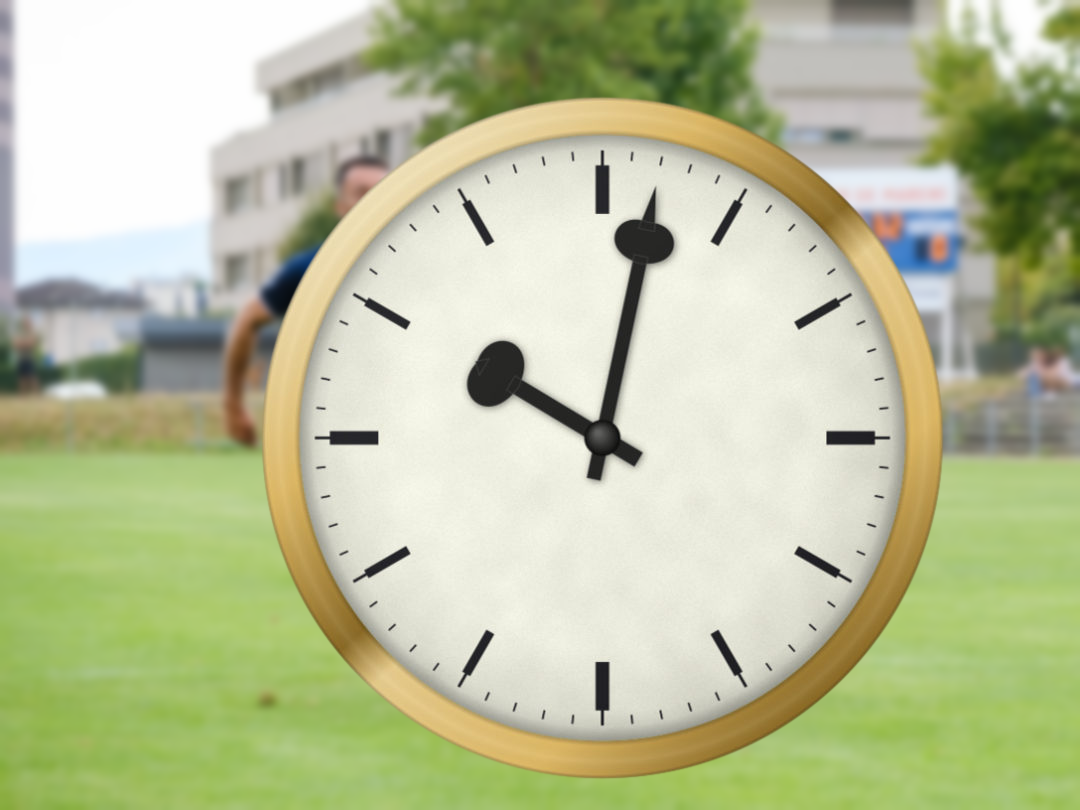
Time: **10:02**
